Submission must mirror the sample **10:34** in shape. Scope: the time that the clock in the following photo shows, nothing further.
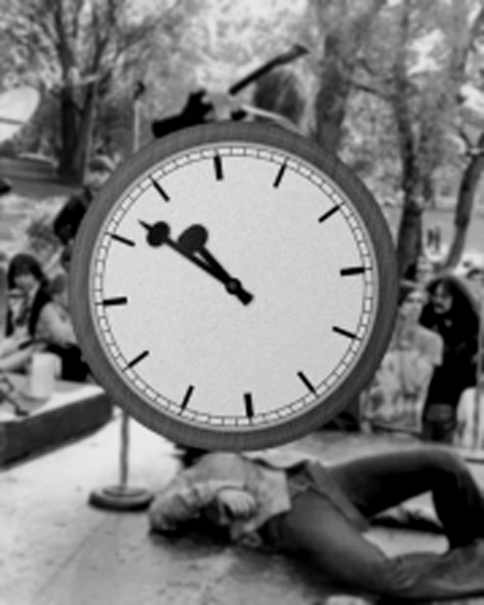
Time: **10:52**
